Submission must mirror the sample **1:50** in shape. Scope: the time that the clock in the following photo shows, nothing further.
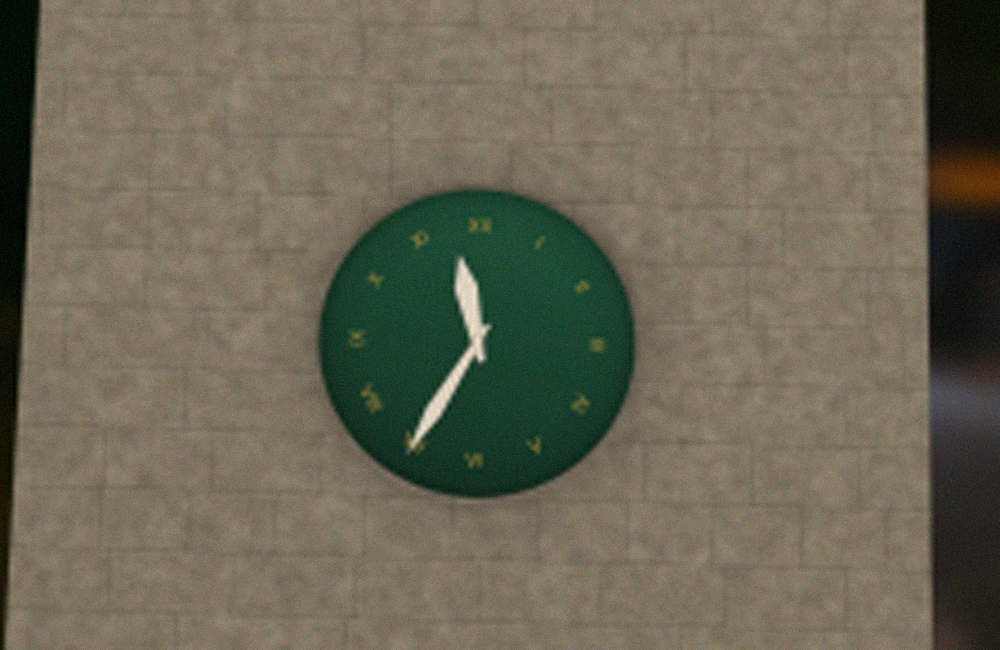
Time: **11:35**
